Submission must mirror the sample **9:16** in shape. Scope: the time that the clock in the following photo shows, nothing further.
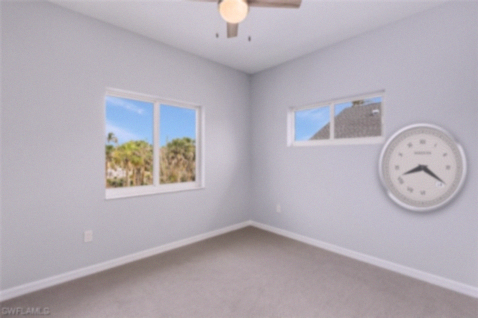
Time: **8:21**
